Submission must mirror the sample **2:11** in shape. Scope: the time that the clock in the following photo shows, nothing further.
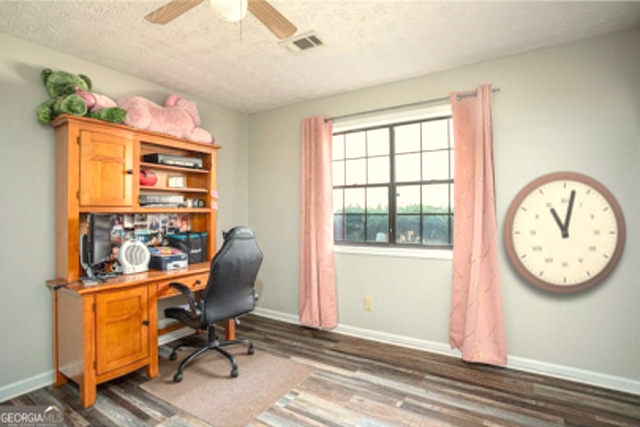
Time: **11:02**
